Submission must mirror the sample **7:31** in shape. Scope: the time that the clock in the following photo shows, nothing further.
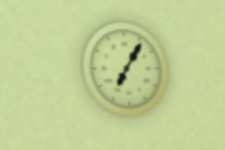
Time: **7:06**
